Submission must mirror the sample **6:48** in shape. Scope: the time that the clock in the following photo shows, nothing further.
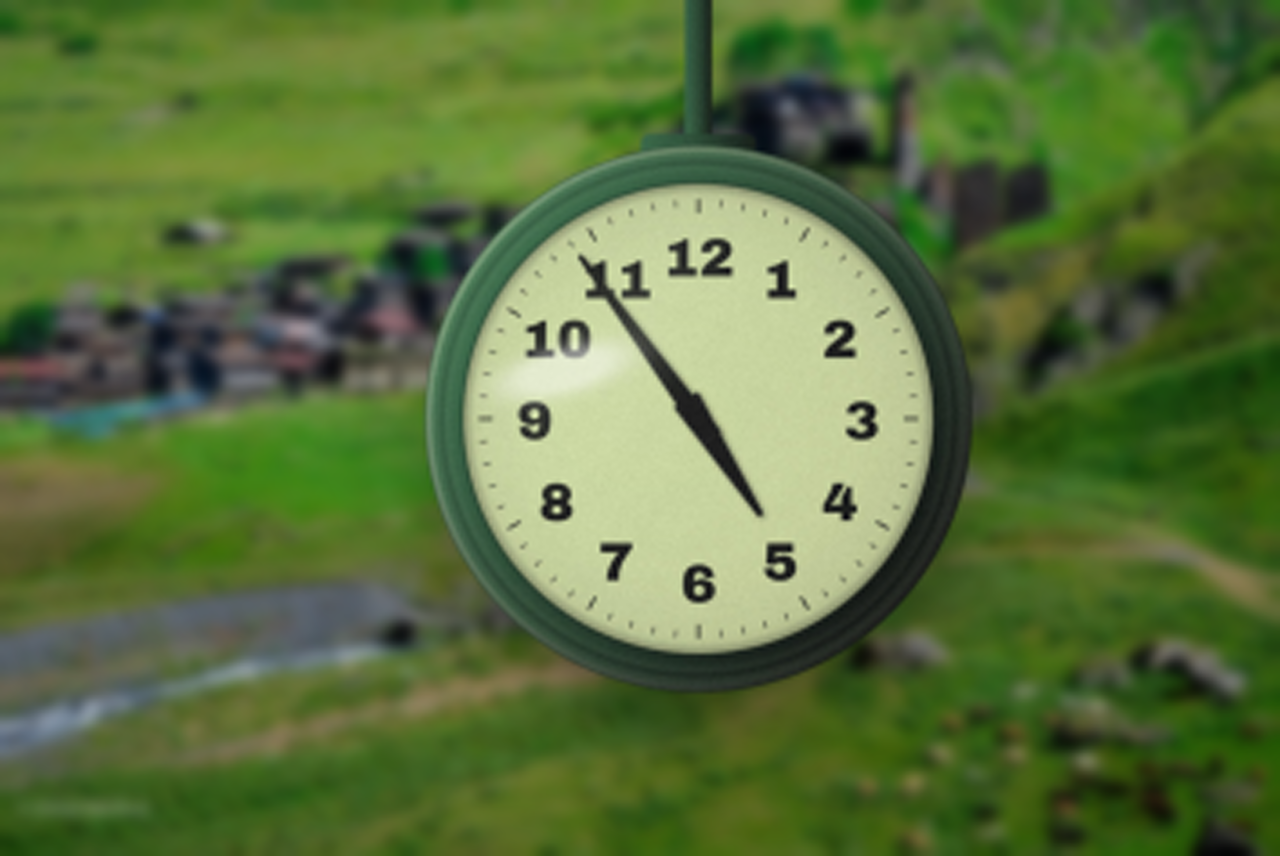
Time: **4:54**
